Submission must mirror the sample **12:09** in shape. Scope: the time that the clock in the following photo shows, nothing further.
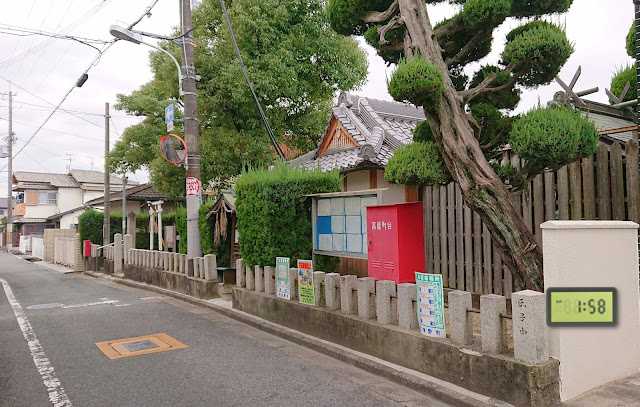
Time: **1:58**
